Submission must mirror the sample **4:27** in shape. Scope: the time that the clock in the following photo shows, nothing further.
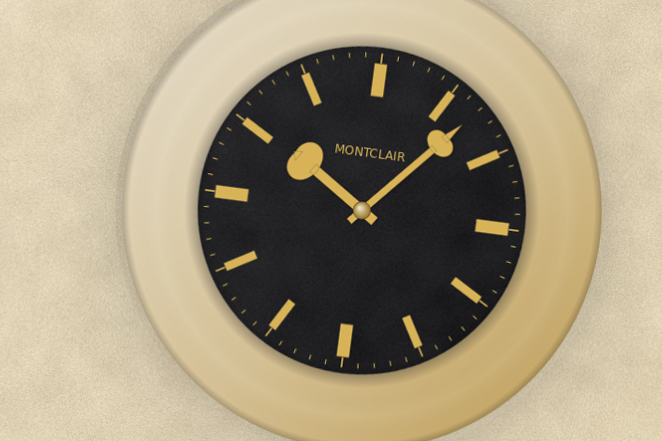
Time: **10:07**
